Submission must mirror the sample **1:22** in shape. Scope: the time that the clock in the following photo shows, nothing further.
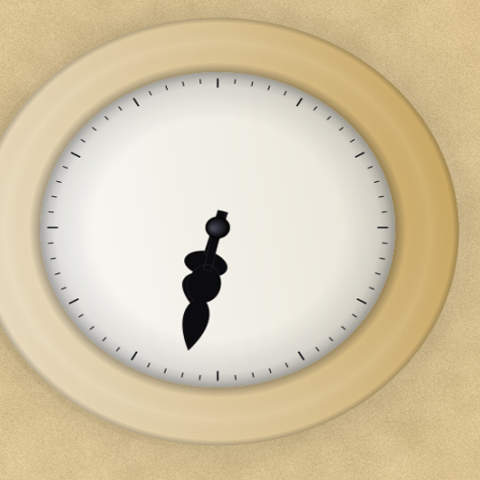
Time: **6:32**
